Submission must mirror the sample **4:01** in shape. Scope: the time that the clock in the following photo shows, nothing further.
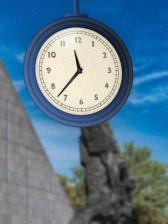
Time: **11:37**
